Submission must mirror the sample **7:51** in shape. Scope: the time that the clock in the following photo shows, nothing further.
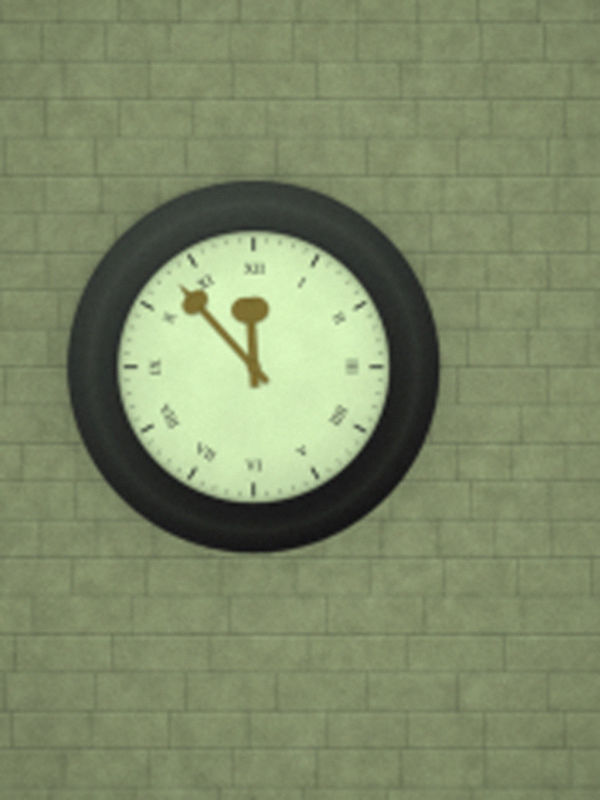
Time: **11:53**
